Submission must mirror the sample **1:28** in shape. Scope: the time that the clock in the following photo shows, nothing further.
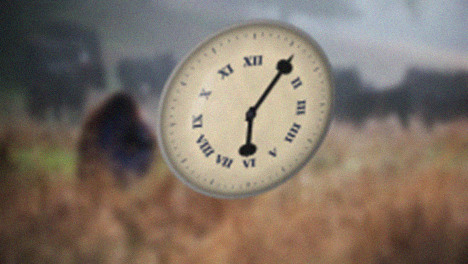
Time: **6:06**
